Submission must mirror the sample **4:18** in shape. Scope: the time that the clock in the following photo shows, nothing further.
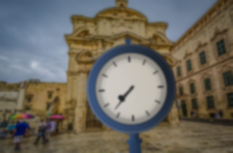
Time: **7:37**
